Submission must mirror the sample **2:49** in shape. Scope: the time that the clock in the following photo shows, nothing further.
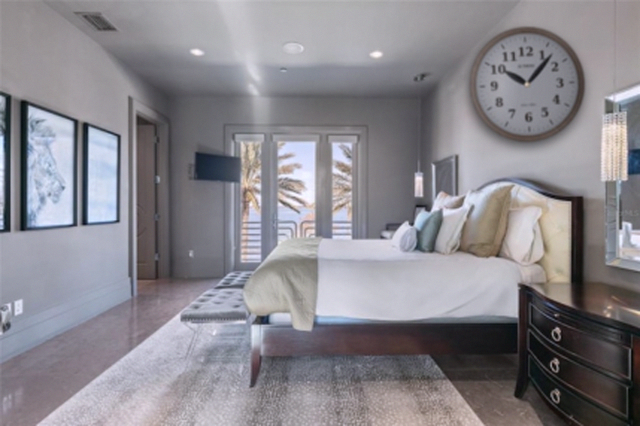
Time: **10:07**
